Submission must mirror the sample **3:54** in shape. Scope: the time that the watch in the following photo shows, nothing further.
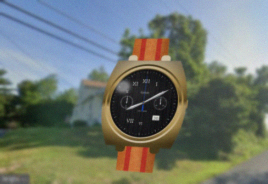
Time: **8:10**
